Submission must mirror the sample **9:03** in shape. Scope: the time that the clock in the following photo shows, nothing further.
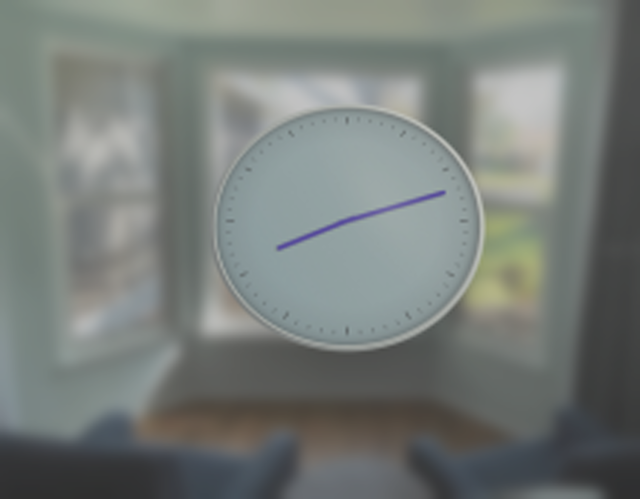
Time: **8:12**
